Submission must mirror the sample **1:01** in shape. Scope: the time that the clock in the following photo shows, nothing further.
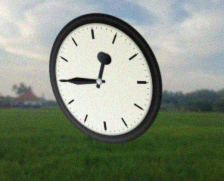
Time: **12:45**
